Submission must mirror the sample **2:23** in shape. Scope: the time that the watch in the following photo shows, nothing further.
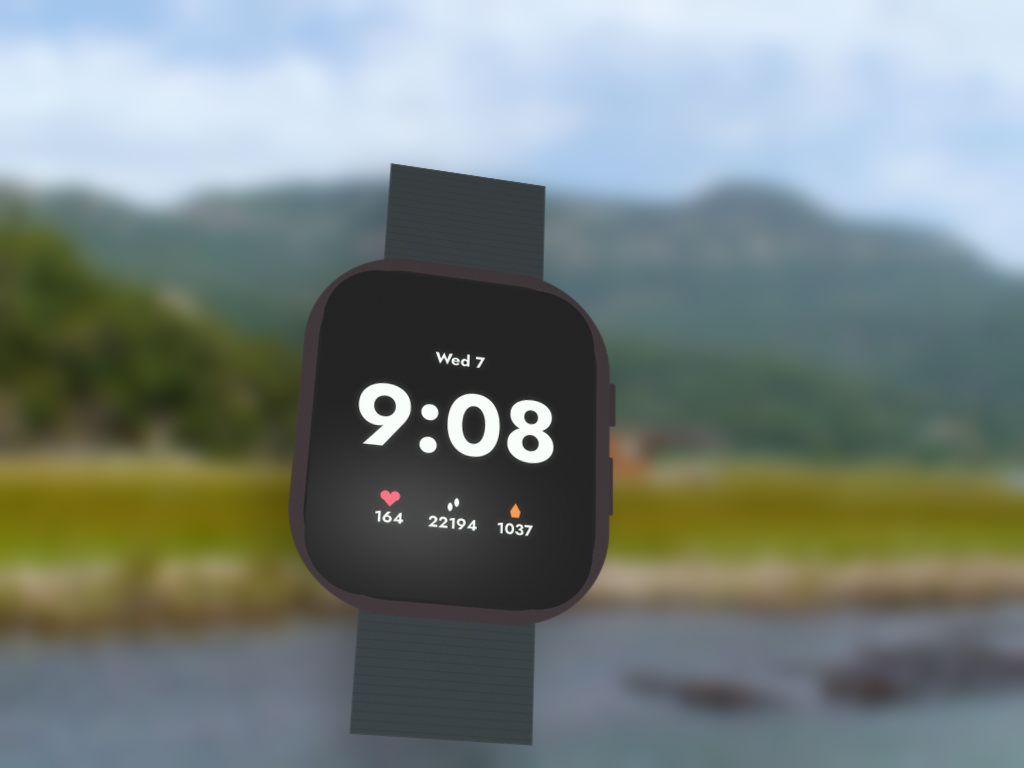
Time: **9:08**
